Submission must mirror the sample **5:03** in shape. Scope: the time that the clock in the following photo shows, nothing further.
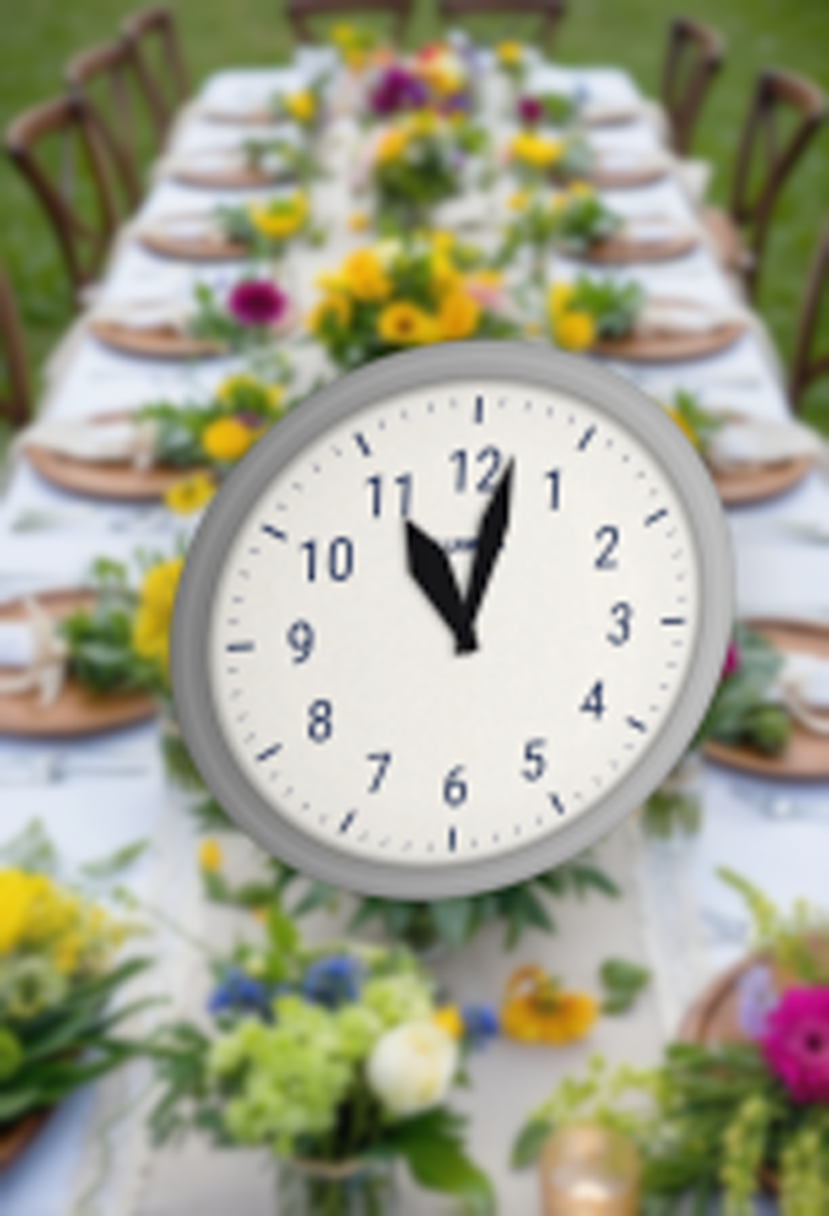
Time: **11:02**
